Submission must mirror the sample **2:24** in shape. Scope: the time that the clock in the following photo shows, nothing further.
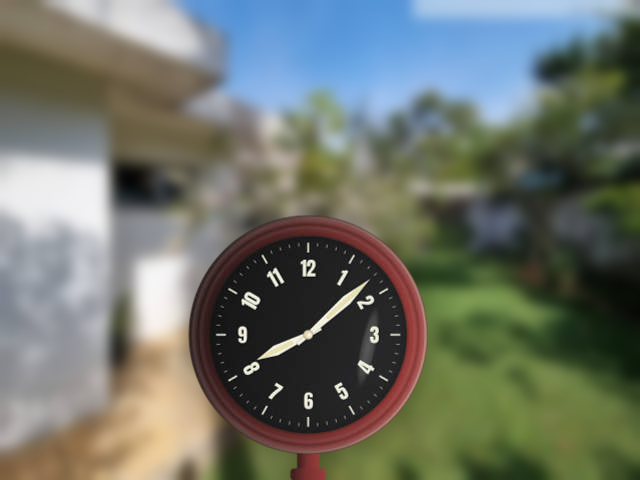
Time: **8:08**
